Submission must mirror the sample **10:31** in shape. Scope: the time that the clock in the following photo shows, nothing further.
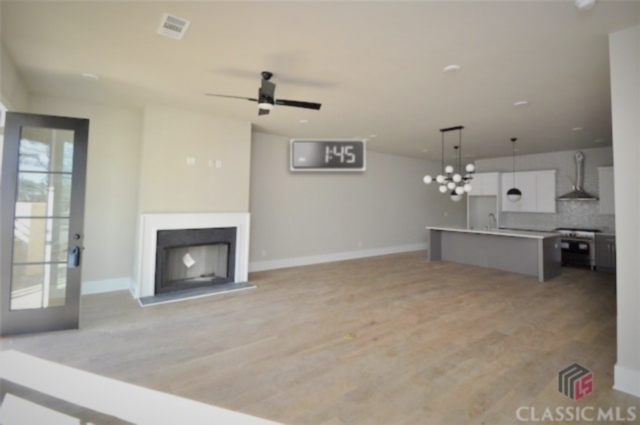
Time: **1:45**
